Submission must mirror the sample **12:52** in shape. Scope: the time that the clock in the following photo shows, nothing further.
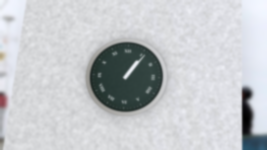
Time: **1:06**
